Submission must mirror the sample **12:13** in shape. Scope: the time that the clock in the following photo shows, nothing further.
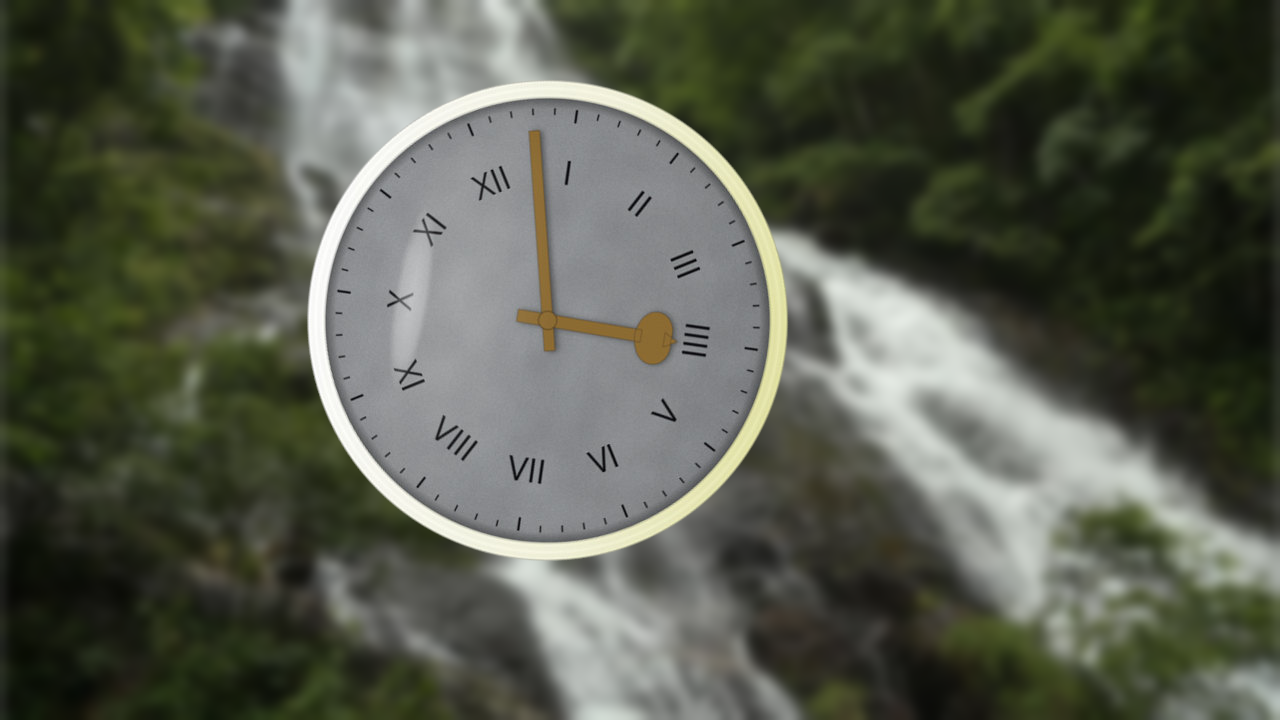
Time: **4:03**
